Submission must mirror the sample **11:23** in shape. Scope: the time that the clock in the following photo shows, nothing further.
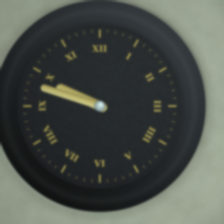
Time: **9:48**
